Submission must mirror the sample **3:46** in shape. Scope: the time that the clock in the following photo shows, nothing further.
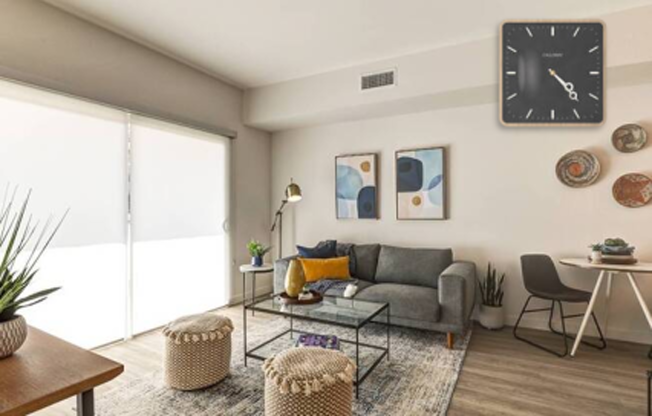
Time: **4:23**
